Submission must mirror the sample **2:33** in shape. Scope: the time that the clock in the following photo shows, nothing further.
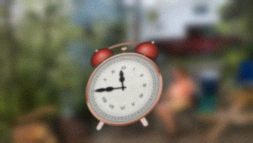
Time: **11:45**
